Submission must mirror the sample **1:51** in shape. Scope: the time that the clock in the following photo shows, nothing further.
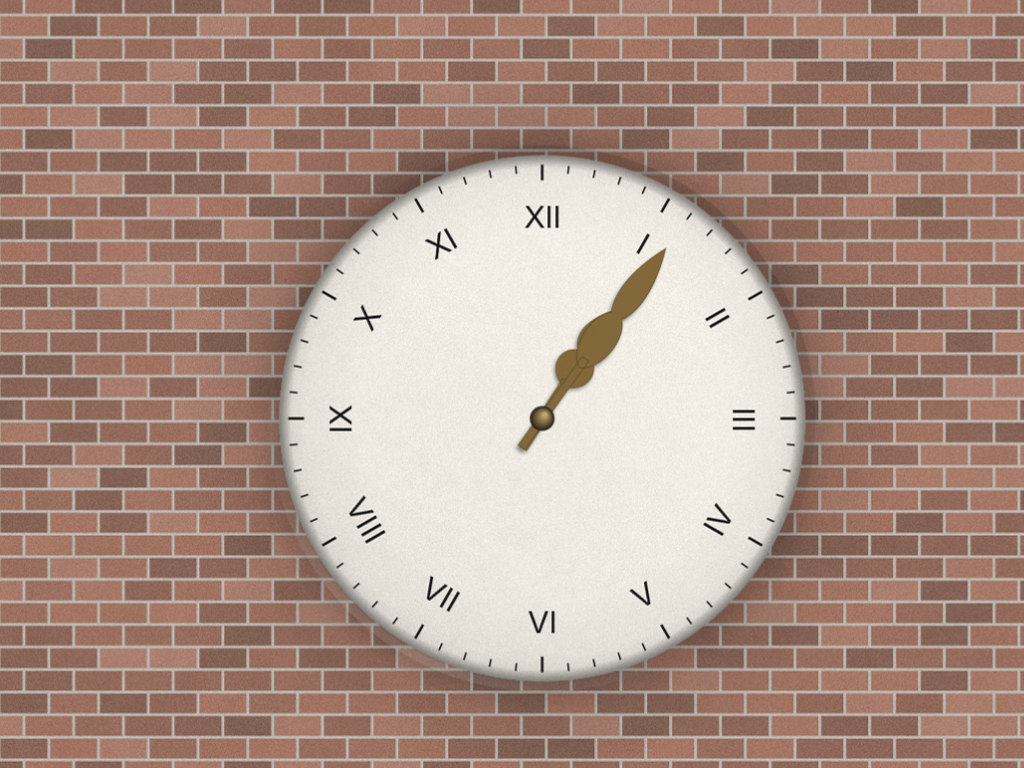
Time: **1:06**
